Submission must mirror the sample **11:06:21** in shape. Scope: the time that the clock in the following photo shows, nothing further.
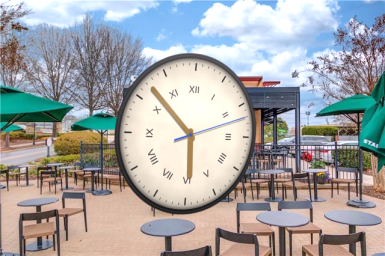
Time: **5:52:12**
